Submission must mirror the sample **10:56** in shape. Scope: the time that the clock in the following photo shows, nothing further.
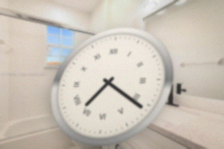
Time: **7:21**
